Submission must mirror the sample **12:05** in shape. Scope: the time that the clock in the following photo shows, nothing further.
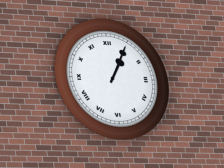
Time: **1:05**
